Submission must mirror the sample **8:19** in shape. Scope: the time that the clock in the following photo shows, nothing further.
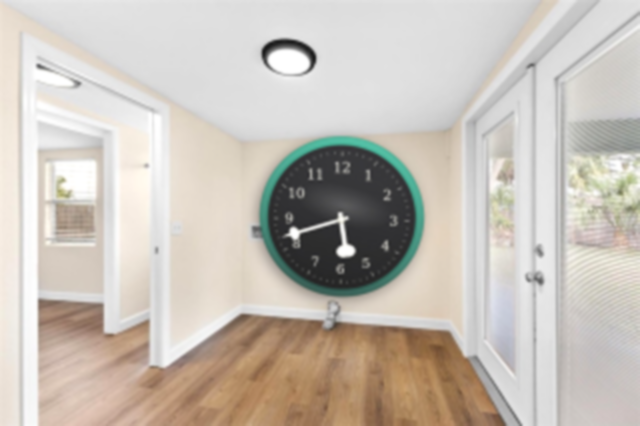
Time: **5:42**
